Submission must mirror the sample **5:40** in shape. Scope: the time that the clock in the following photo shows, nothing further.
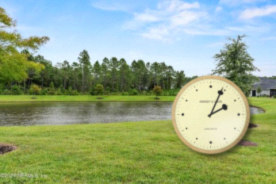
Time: **2:04**
